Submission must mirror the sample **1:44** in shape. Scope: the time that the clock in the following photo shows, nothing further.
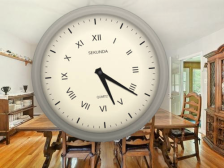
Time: **5:21**
